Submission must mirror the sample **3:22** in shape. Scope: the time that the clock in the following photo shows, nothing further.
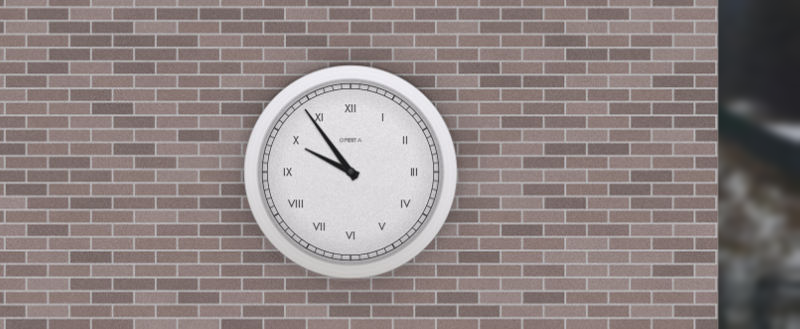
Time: **9:54**
